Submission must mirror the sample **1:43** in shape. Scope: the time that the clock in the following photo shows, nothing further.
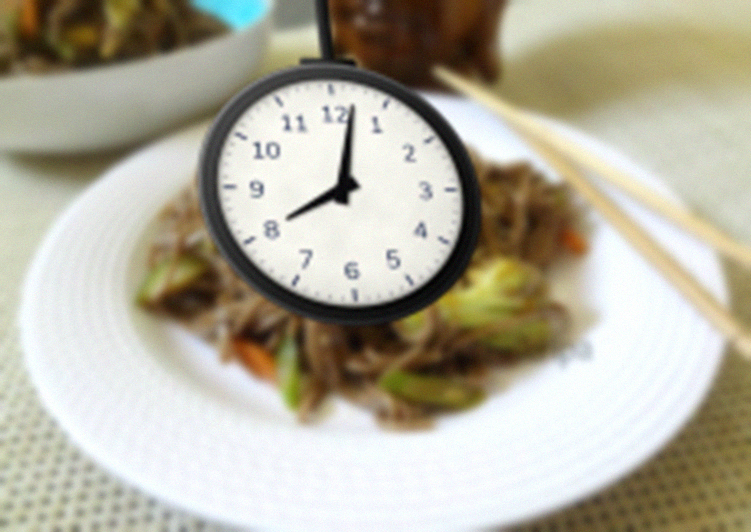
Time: **8:02**
